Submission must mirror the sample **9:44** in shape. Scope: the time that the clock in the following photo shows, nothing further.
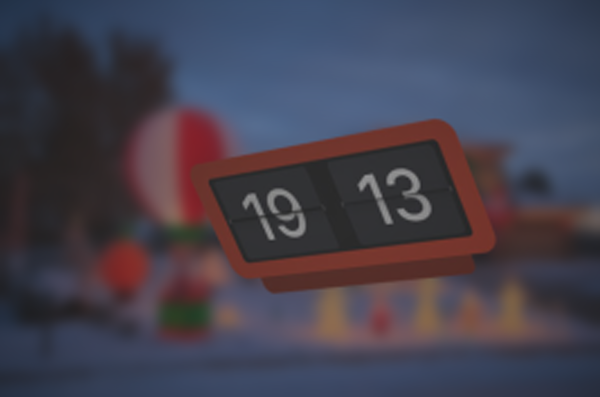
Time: **19:13**
